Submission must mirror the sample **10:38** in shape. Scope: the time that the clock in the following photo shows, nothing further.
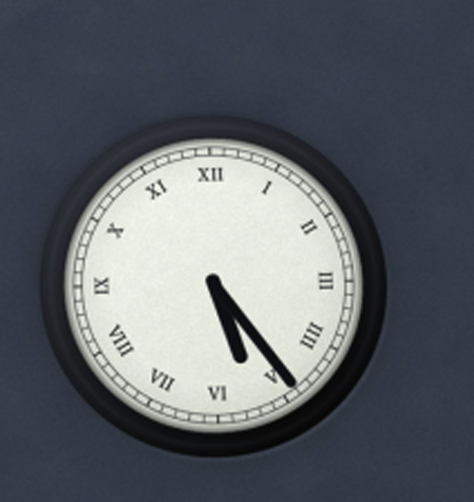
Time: **5:24**
